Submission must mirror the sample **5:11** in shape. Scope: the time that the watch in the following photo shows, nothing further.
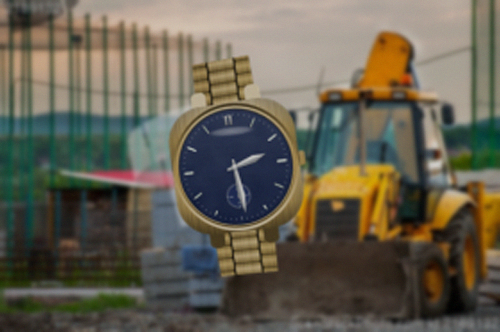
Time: **2:29**
